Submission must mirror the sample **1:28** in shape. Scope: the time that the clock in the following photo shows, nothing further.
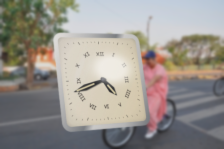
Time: **4:42**
